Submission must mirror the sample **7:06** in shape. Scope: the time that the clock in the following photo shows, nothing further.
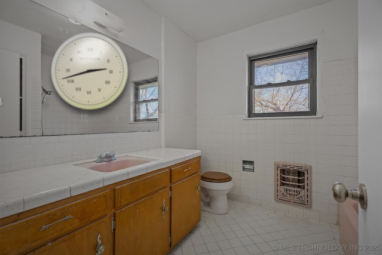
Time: **2:42**
